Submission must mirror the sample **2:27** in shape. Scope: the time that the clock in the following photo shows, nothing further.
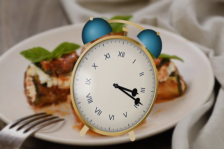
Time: **3:19**
